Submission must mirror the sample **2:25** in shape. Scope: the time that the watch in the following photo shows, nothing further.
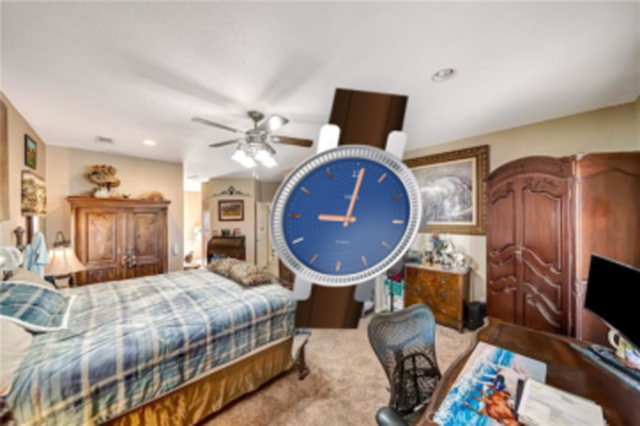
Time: **9:01**
